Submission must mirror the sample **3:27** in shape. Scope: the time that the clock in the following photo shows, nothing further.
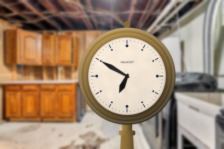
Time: **6:50**
